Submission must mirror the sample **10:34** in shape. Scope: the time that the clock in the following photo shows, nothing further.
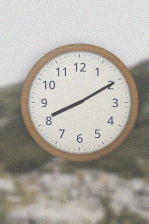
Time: **8:10**
